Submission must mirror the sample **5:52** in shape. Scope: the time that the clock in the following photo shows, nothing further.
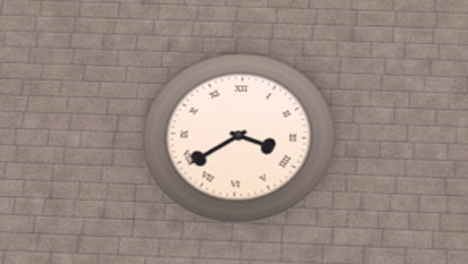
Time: **3:39**
